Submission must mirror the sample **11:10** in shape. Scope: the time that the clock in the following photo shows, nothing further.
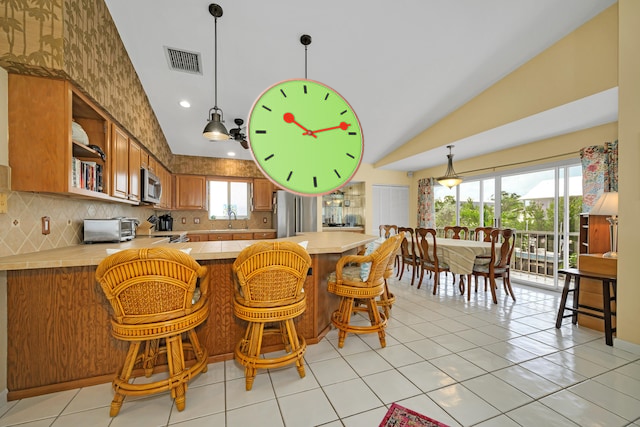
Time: **10:13**
